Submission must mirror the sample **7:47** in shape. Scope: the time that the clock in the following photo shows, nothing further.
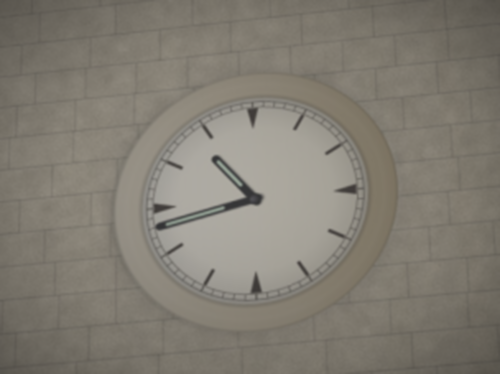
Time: **10:43**
